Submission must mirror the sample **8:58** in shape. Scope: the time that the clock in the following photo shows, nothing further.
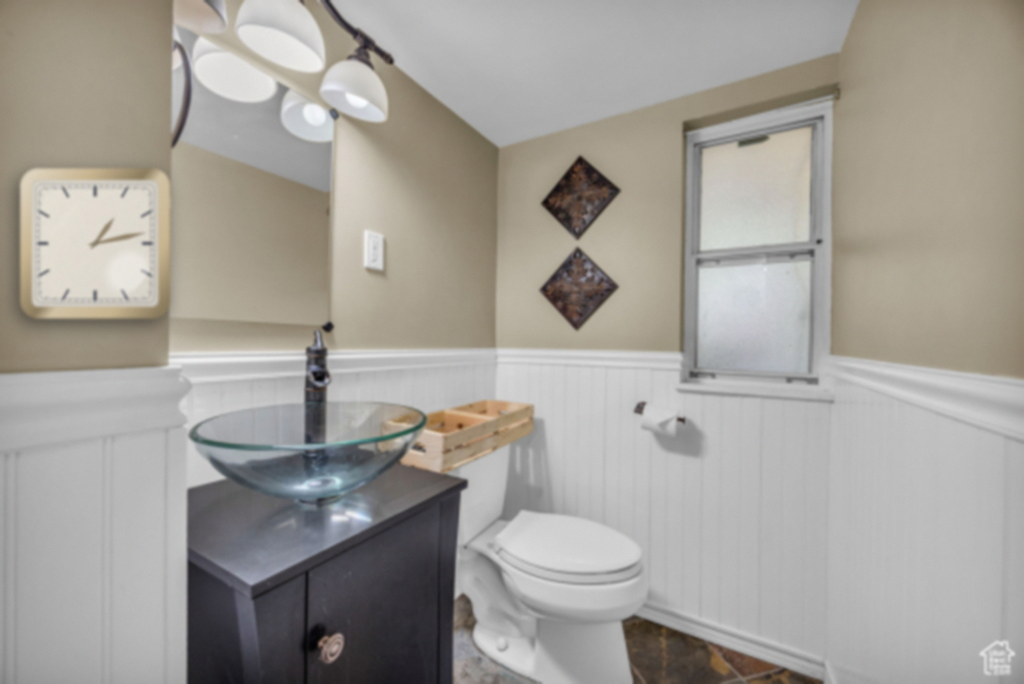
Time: **1:13**
